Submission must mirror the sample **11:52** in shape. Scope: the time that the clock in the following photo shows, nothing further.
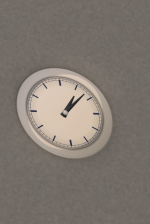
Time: **1:08**
